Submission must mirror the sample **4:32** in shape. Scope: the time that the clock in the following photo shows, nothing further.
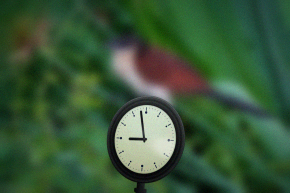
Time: **8:58**
